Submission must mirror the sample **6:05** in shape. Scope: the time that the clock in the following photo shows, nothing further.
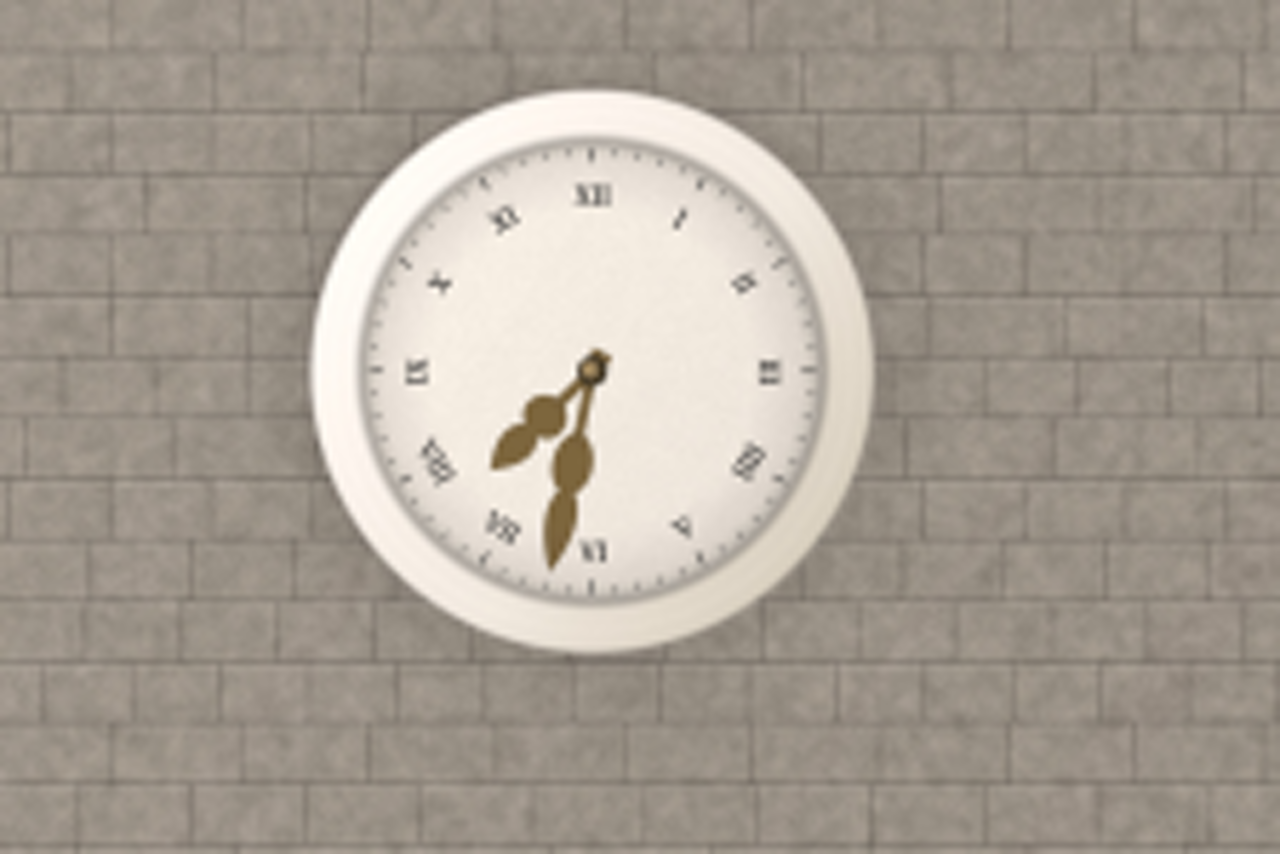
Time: **7:32**
